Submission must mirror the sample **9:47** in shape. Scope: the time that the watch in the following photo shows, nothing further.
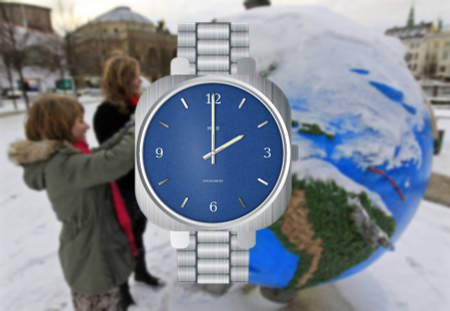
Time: **2:00**
